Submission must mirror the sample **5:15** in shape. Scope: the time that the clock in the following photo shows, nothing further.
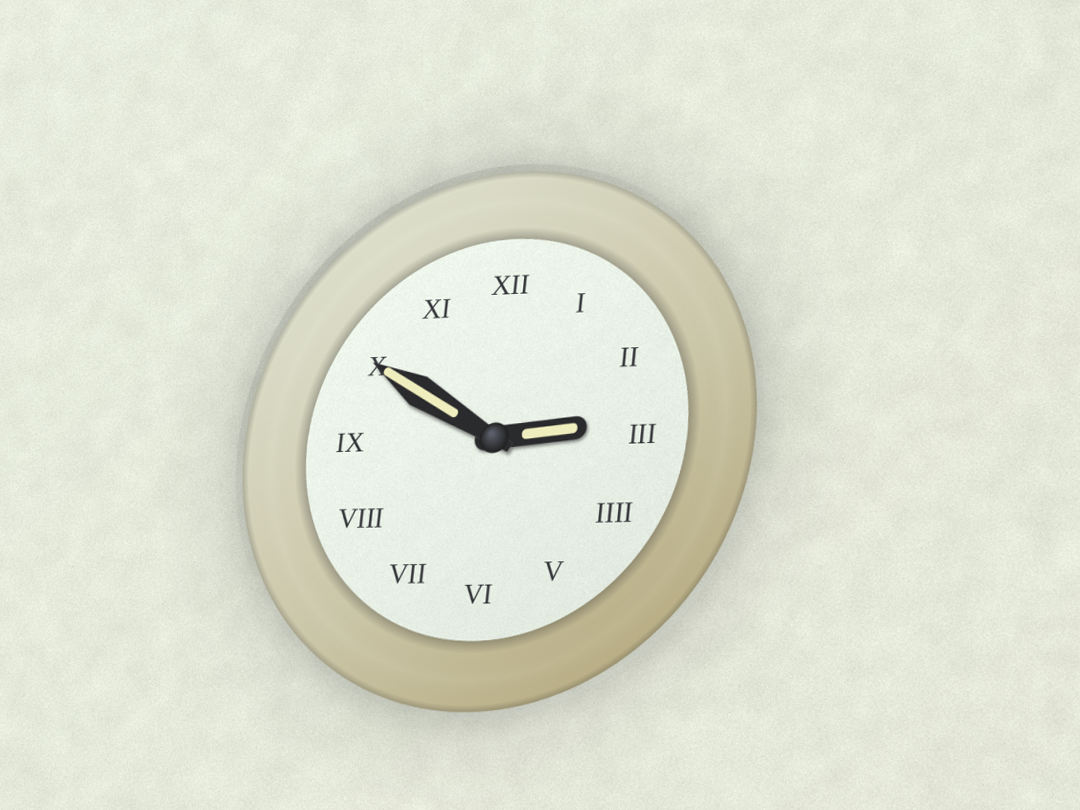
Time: **2:50**
